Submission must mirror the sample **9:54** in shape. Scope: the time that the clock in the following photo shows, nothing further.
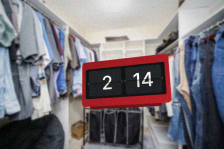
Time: **2:14**
